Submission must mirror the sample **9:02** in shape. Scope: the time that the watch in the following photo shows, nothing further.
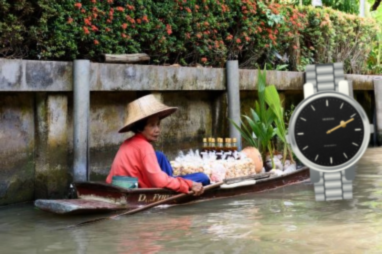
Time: **2:11**
